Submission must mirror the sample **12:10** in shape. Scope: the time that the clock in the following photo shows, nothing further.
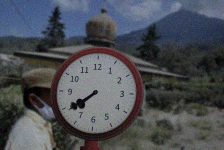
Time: **7:39**
